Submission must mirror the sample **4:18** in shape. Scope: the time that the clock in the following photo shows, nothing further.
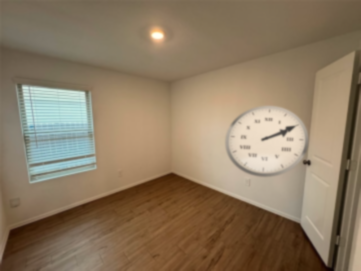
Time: **2:10**
